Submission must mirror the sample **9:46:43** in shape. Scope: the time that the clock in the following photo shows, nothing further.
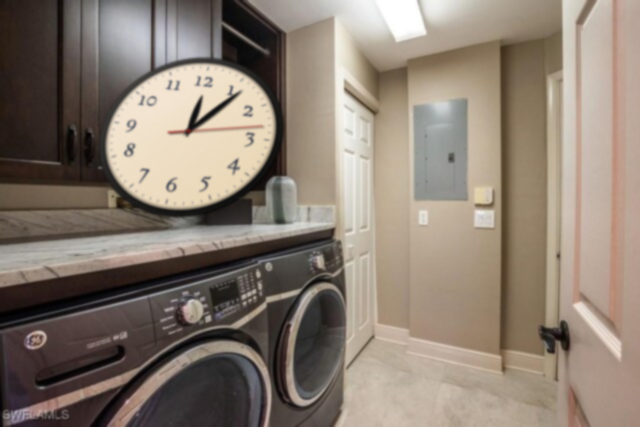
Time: **12:06:13**
